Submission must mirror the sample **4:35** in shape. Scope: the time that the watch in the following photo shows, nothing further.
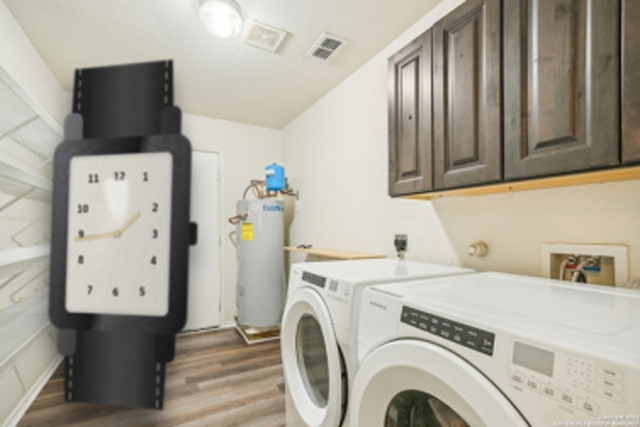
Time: **1:44**
